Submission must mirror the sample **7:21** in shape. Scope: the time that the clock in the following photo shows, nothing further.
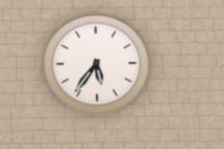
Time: **5:36**
